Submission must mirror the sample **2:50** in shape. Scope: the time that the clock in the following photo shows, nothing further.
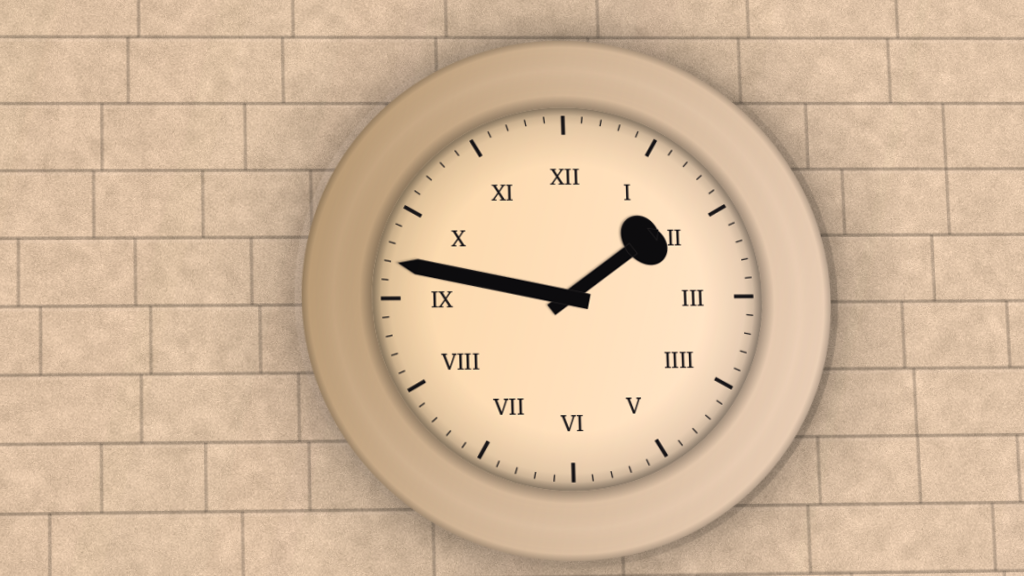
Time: **1:47**
